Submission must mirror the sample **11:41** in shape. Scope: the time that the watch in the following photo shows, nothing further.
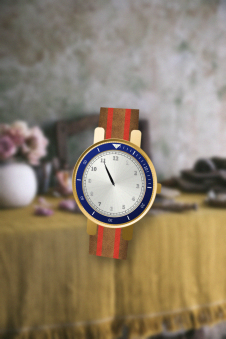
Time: **10:55**
